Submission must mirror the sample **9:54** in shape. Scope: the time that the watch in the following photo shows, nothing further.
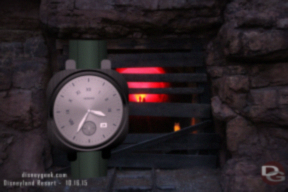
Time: **3:35**
